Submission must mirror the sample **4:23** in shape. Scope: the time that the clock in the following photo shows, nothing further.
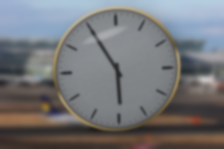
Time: **5:55**
